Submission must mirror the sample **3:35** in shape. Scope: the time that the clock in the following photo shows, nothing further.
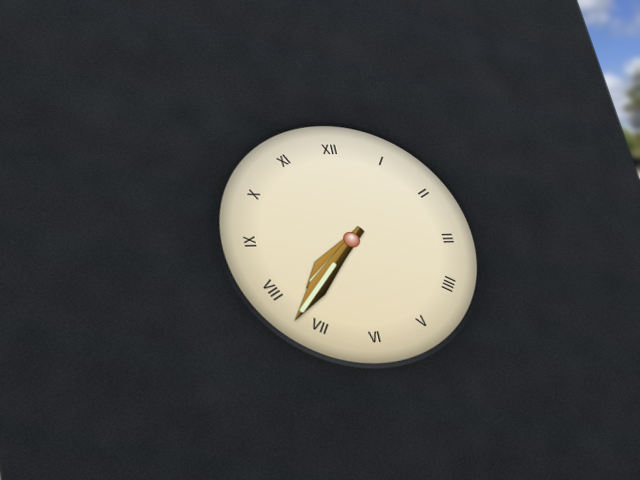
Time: **7:37**
